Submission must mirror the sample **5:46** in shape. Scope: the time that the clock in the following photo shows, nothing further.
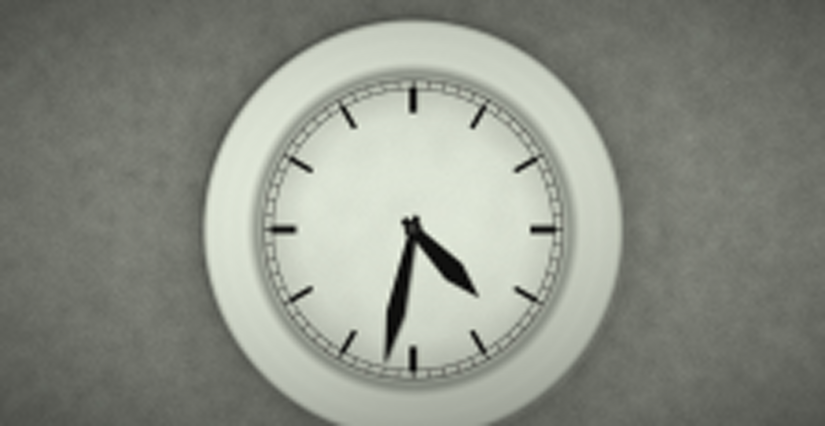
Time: **4:32**
